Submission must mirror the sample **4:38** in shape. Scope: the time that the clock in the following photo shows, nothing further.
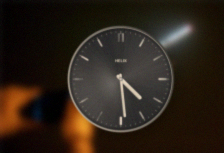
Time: **4:29**
